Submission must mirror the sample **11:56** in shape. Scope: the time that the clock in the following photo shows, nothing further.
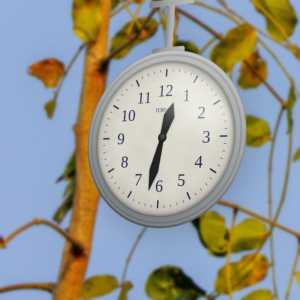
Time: **12:32**
